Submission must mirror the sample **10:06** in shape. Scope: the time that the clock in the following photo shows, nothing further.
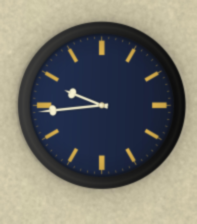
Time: **9:44**
